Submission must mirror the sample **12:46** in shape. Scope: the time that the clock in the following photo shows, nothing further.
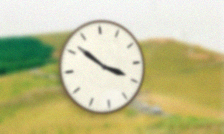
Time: **3:52**
